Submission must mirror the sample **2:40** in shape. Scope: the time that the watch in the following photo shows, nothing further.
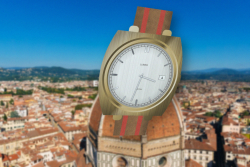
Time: **3:32**
